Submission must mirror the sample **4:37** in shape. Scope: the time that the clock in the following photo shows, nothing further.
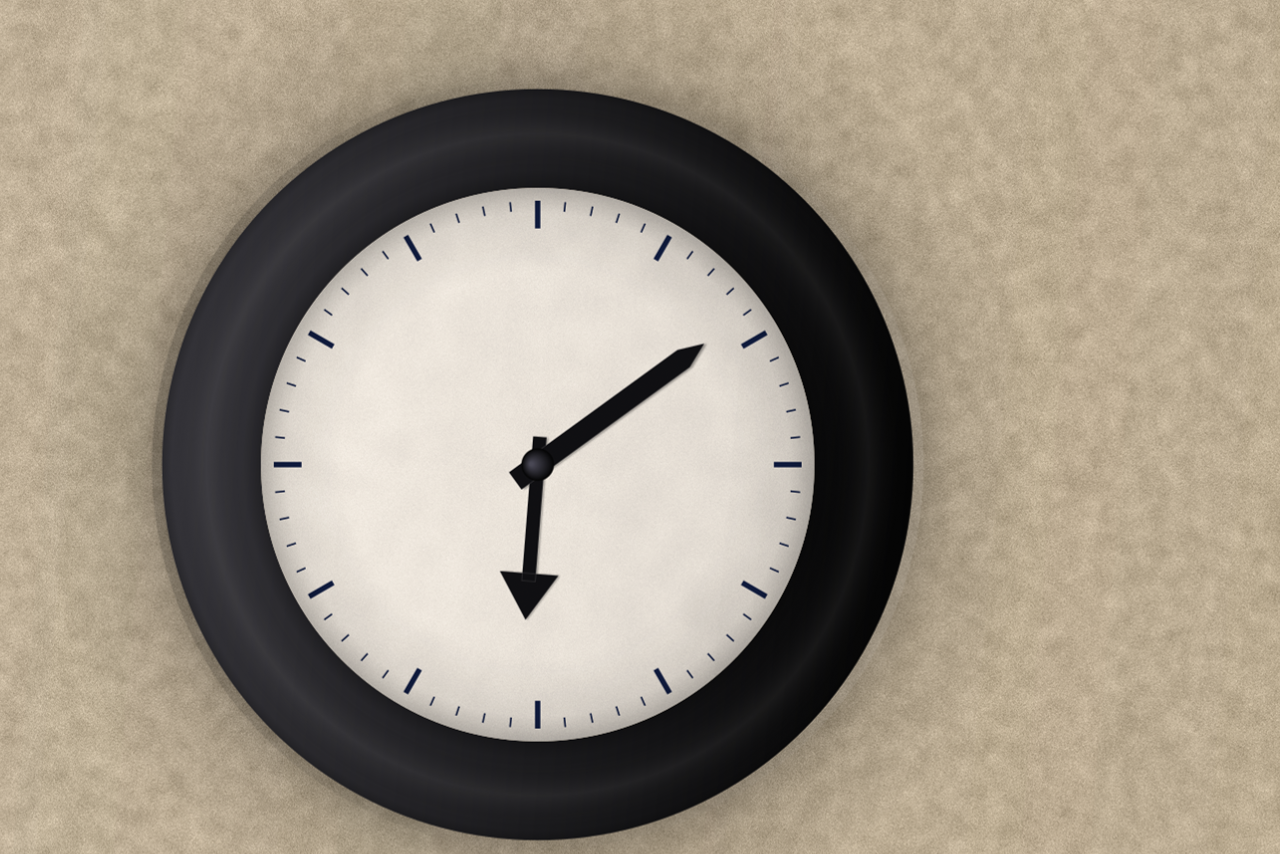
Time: **6:09**
